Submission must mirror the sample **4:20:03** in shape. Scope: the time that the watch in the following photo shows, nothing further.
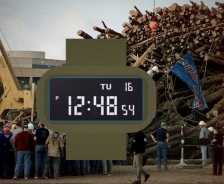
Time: **12:48:54**
